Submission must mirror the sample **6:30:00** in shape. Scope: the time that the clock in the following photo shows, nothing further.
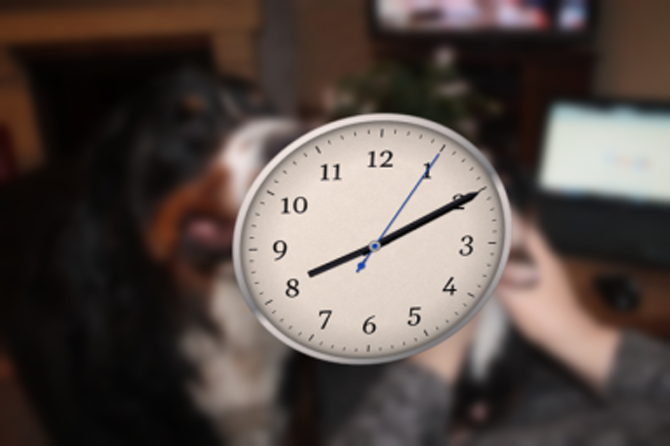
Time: **8:10:05**
